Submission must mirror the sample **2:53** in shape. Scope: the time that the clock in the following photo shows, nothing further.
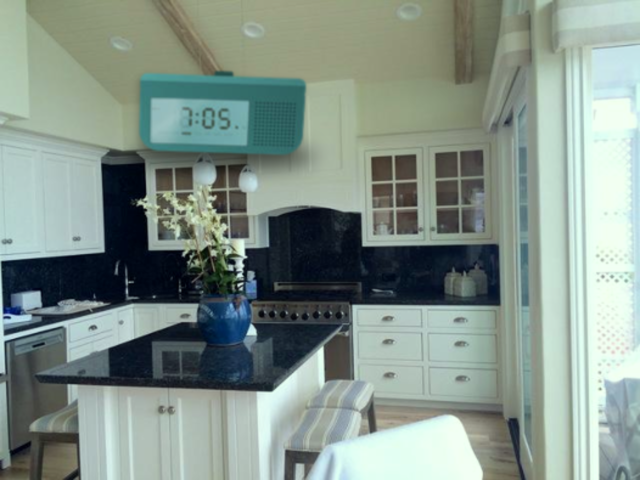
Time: **7:05**
